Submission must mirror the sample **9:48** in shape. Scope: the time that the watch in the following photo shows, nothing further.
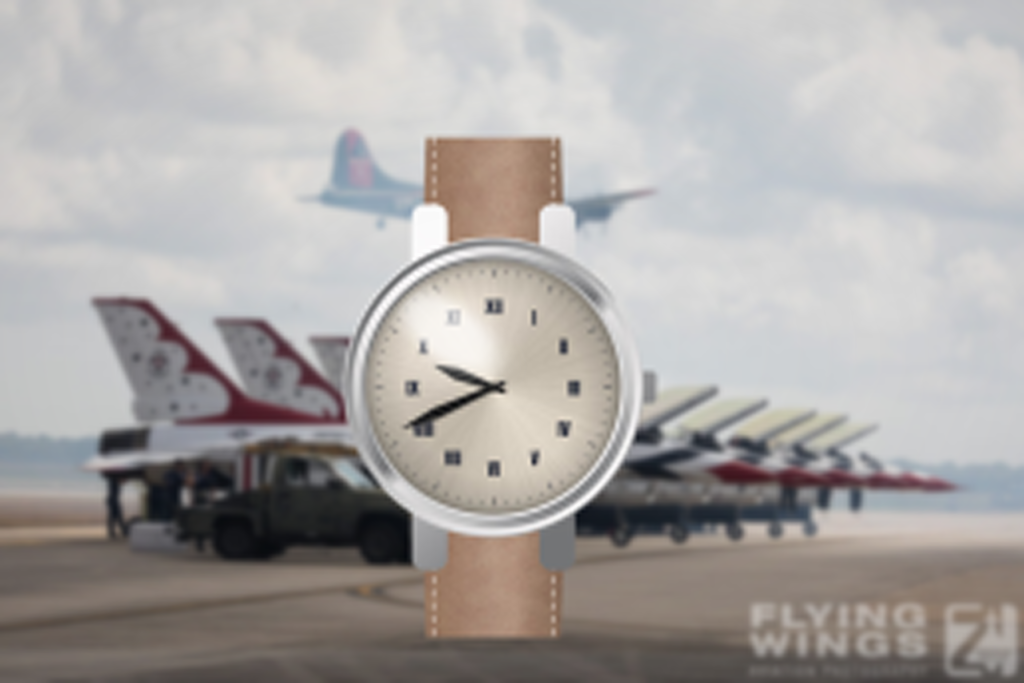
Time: **9:41**
